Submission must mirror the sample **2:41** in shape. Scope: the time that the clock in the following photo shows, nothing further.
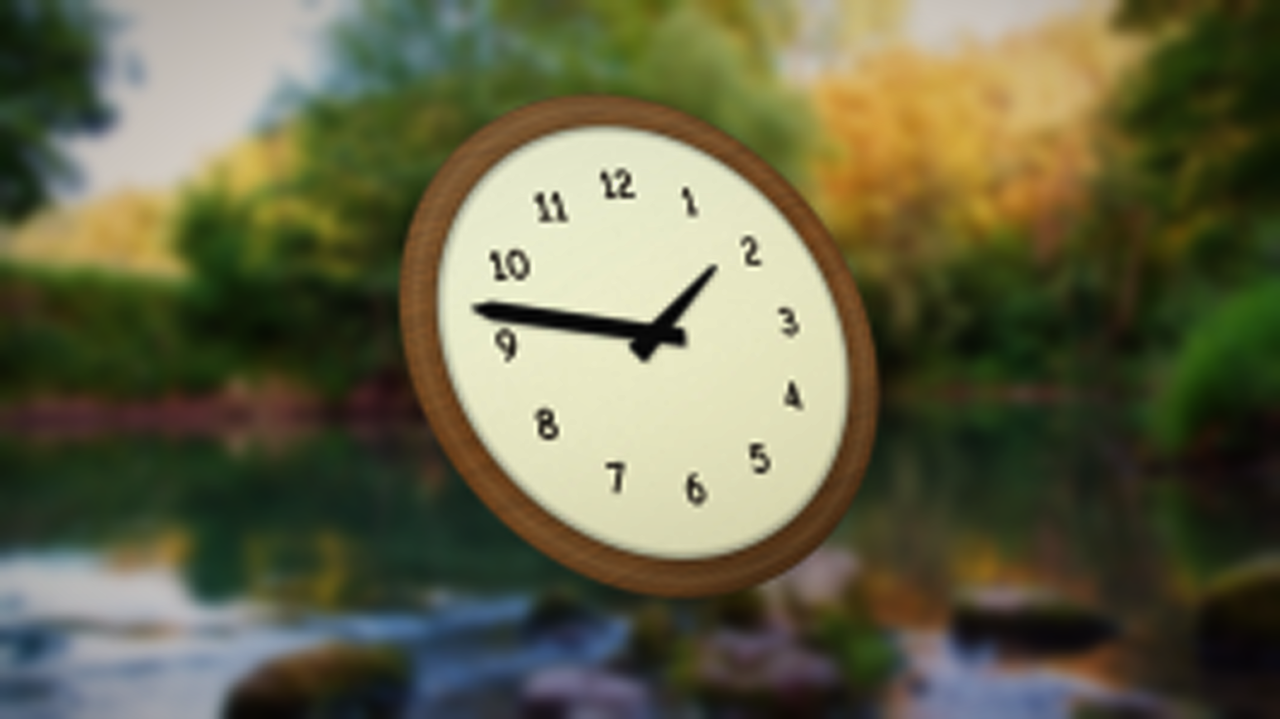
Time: **1:47**
